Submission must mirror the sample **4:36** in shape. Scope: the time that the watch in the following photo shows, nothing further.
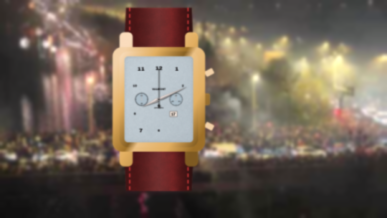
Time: **8:11**
